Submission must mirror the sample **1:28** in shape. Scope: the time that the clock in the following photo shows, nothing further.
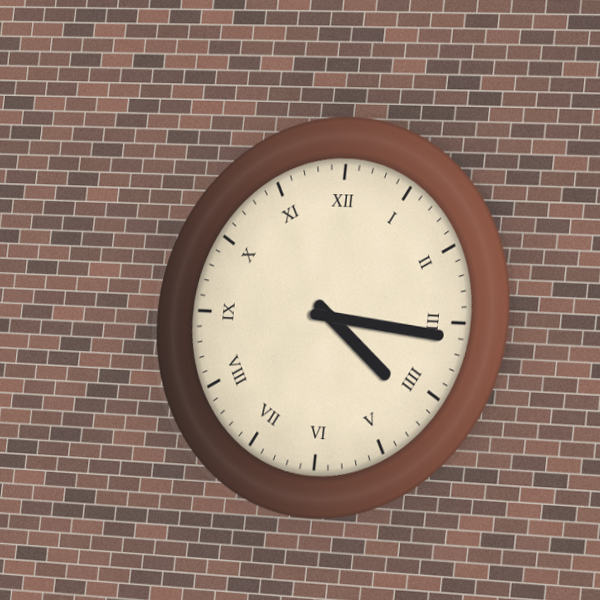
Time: **4:16**
